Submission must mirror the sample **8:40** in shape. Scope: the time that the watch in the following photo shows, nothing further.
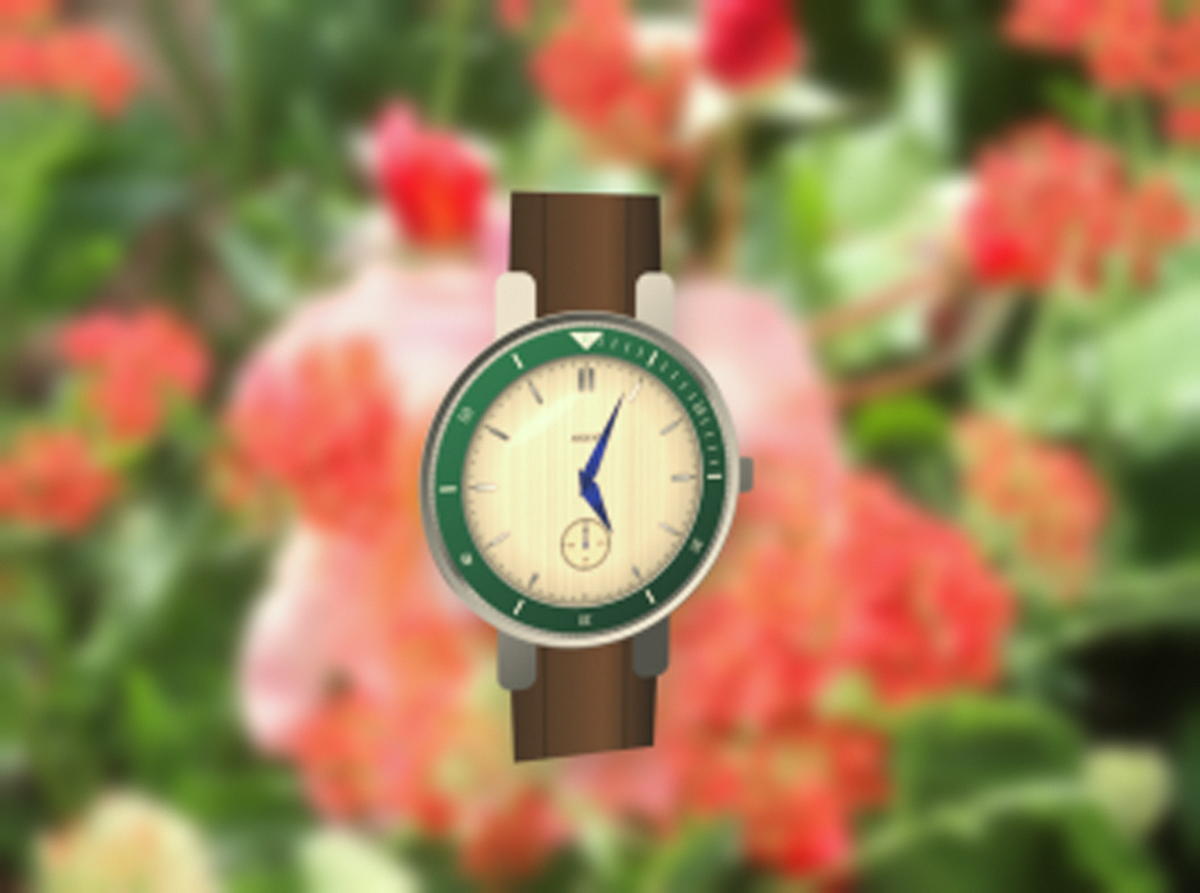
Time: **5:04**
